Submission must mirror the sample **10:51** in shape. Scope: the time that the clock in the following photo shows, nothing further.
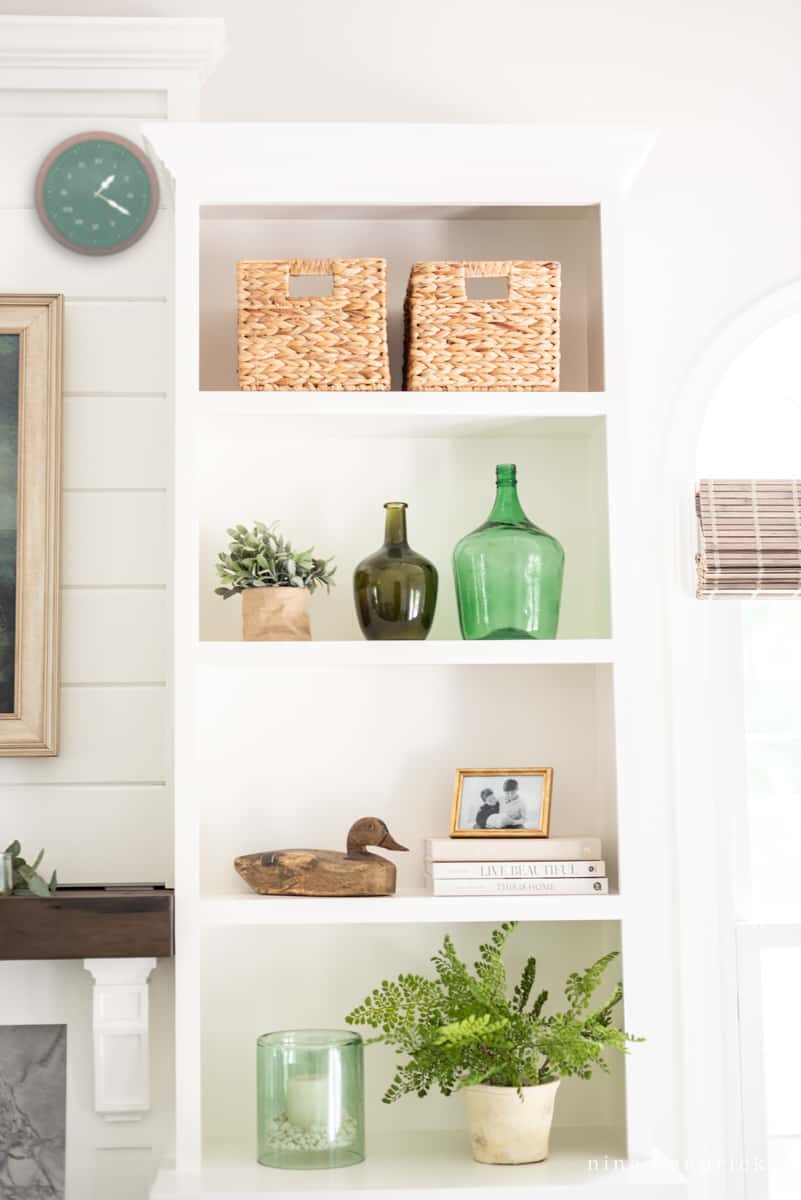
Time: **1:20**
